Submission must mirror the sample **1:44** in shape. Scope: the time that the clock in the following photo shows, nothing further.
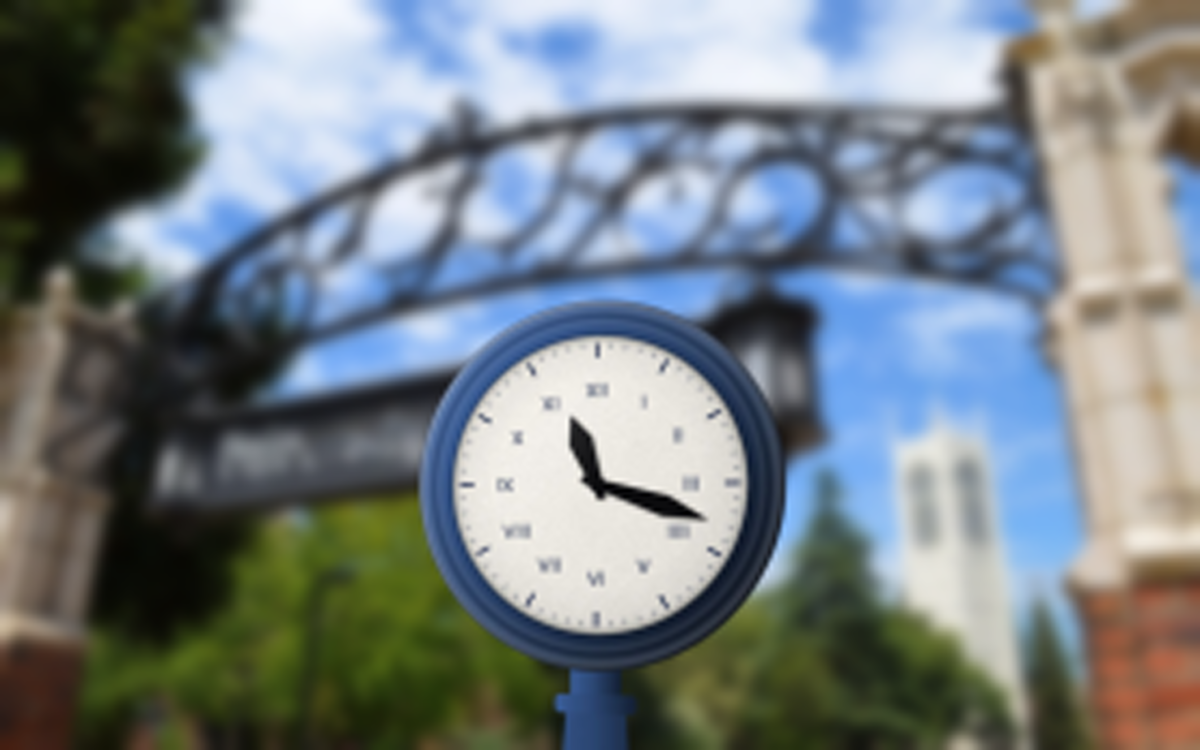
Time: **11:18**
